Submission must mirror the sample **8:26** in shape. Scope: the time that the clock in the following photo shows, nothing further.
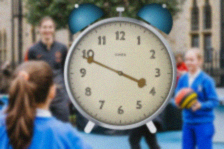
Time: **3:49**
